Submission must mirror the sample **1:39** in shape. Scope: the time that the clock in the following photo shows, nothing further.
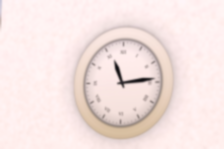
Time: **11:14**
